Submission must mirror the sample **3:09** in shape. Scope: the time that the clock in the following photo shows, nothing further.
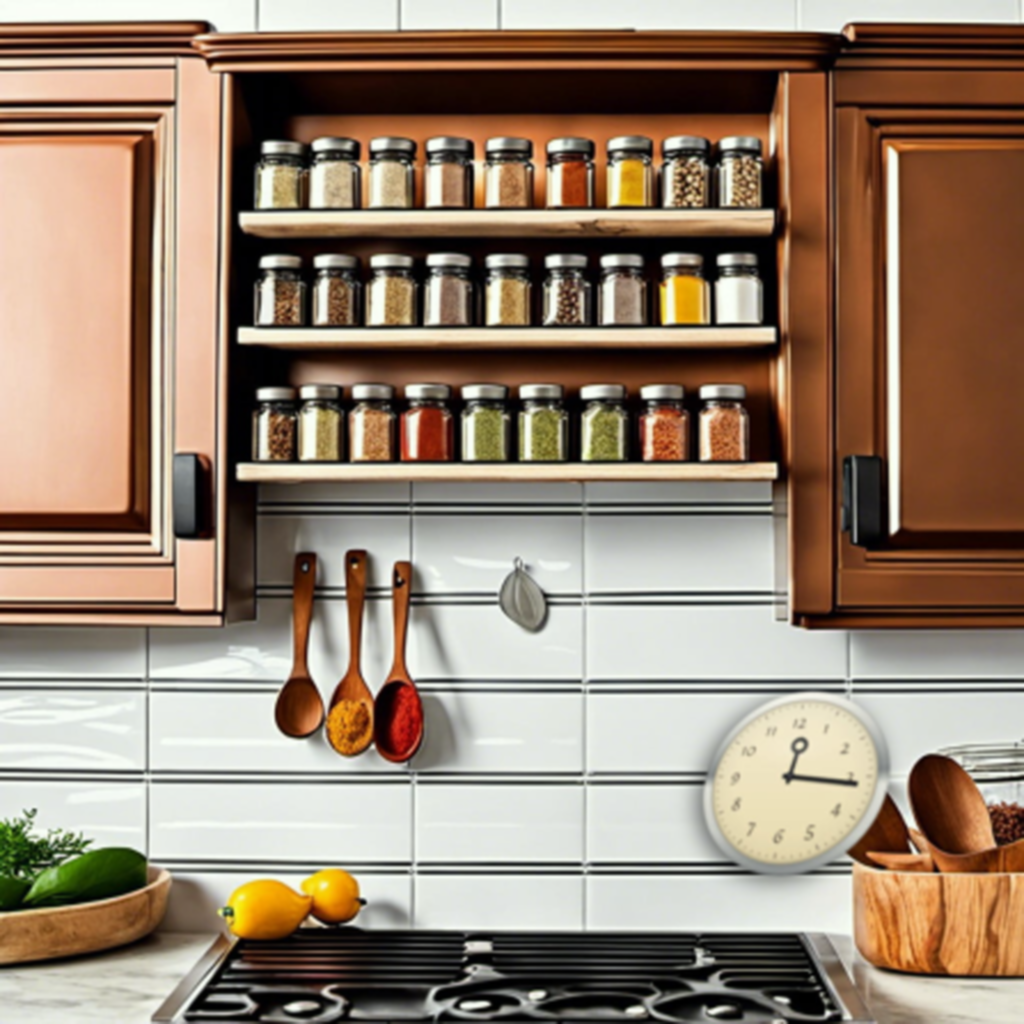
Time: **12:16**
